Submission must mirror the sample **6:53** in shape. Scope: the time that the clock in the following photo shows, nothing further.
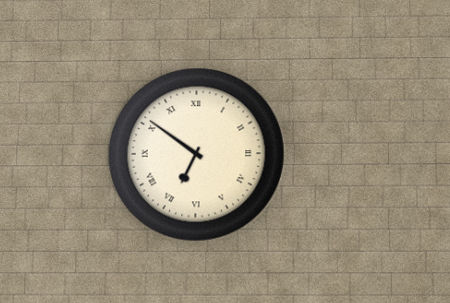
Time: **6:51**
